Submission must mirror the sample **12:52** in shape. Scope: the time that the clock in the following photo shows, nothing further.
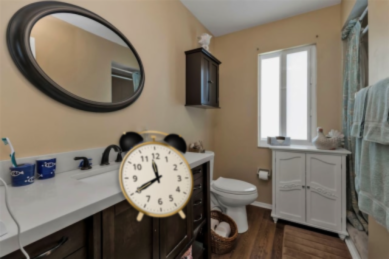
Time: **11:40**
